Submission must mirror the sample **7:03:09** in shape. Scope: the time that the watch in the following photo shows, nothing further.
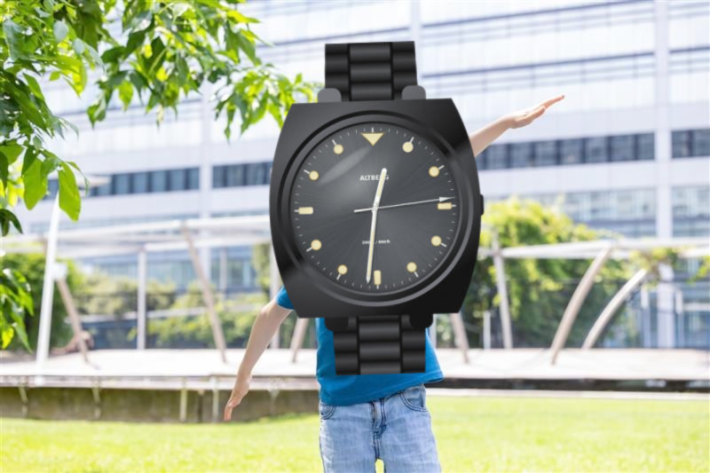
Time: **12:31:14**
